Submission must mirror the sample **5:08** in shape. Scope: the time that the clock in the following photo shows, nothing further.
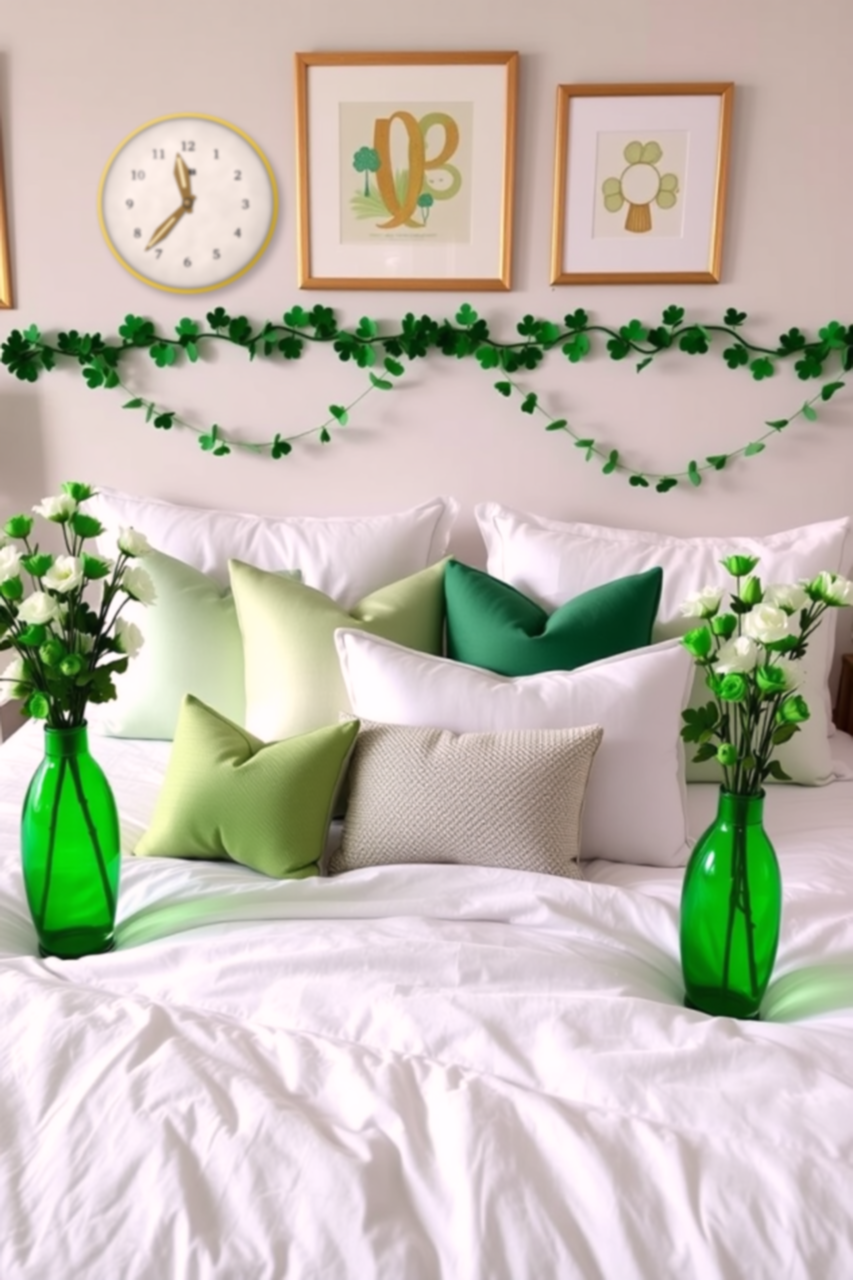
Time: **11:37**
